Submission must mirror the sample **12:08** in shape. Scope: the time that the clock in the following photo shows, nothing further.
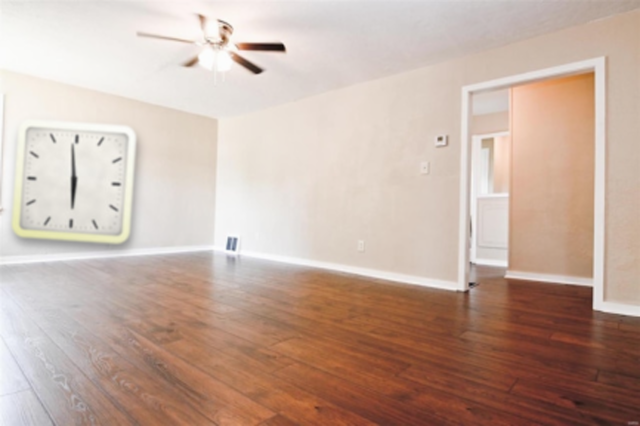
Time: **5:59**
